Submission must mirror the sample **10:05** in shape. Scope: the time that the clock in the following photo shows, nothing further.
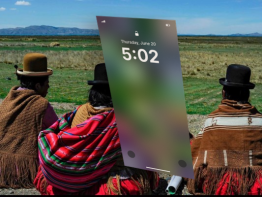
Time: **5:02**
